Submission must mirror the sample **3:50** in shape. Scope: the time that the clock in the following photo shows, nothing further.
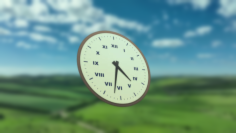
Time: **4:32**
